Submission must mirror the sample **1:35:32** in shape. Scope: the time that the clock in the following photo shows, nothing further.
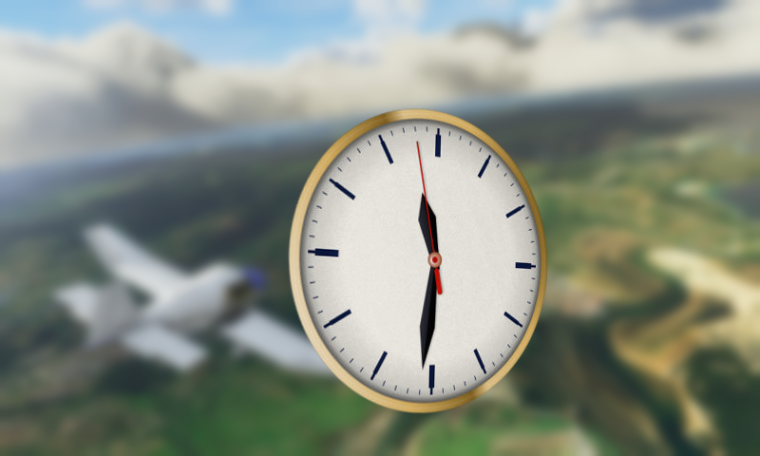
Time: **11:30:58**
